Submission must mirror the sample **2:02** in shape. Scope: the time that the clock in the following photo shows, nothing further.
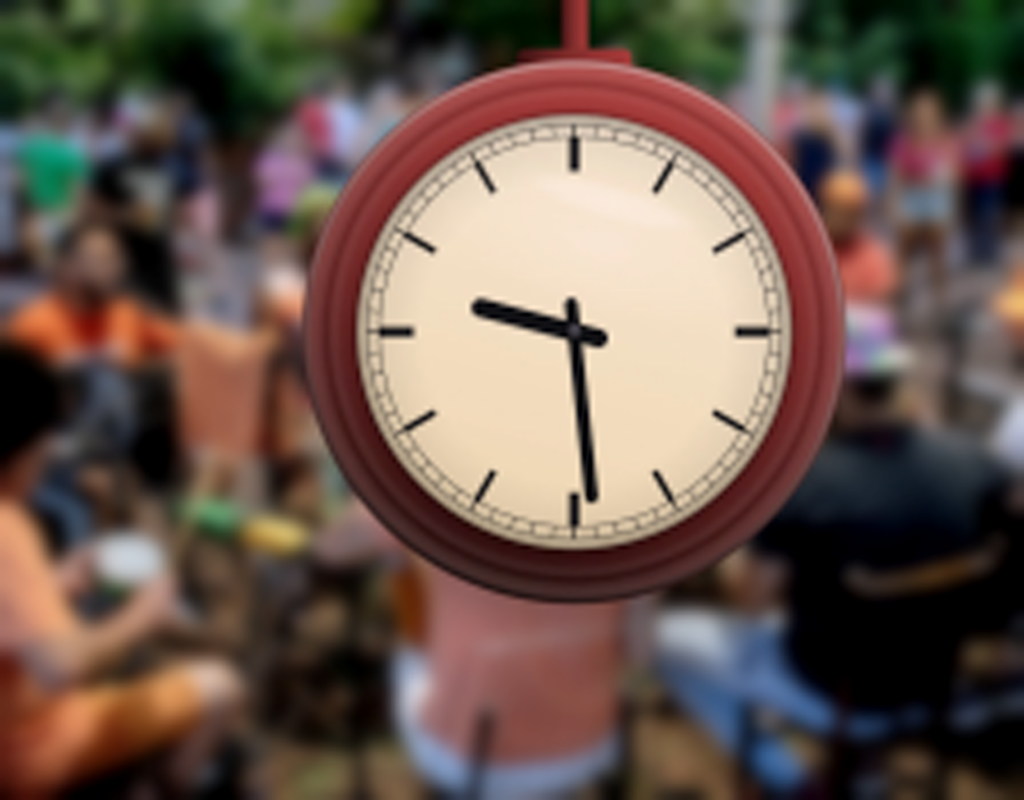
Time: **9:29**
